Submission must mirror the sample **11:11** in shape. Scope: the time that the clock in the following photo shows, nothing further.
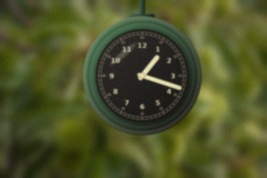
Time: **1:18**
